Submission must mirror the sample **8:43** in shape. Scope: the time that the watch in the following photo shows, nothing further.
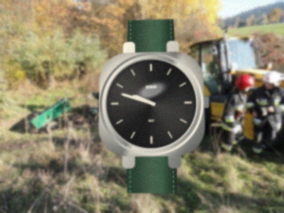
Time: **9:48**
